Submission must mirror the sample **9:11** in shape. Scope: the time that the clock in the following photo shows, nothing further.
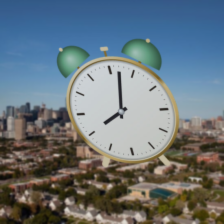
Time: **8:02**
